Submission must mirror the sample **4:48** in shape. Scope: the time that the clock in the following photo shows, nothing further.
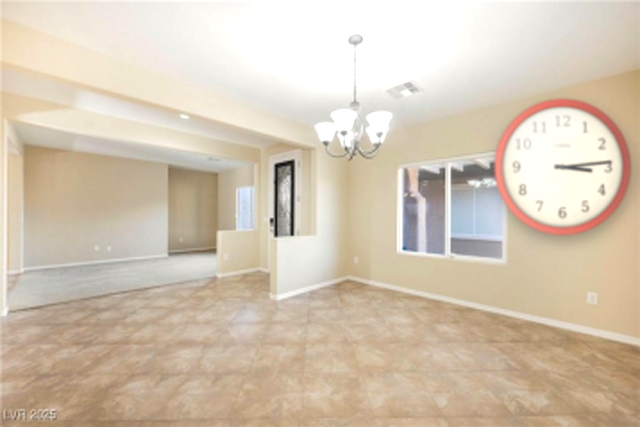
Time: **3:14**
